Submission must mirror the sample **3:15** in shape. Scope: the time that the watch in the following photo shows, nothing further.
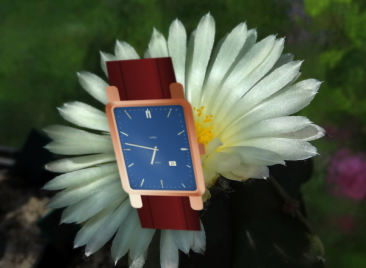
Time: **6:47**
